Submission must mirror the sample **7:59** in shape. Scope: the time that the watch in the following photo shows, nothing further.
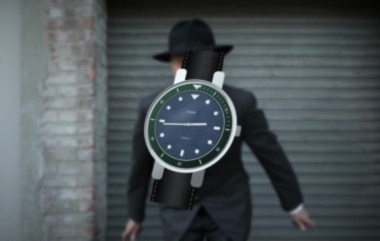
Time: **2:44**
